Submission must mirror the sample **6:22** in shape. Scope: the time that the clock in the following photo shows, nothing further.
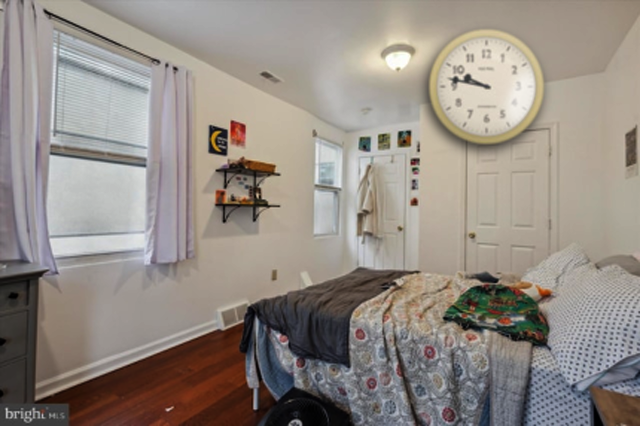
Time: **9:47**
